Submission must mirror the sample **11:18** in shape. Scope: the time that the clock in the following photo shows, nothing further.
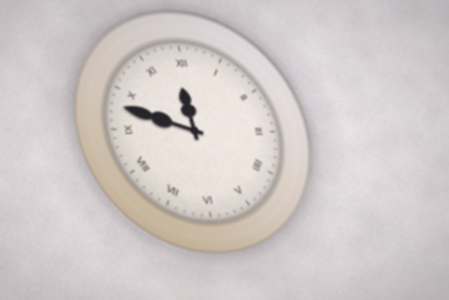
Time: **11:48**
